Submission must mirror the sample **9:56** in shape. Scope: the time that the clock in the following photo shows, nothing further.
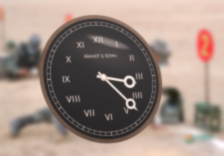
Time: **3:23**
